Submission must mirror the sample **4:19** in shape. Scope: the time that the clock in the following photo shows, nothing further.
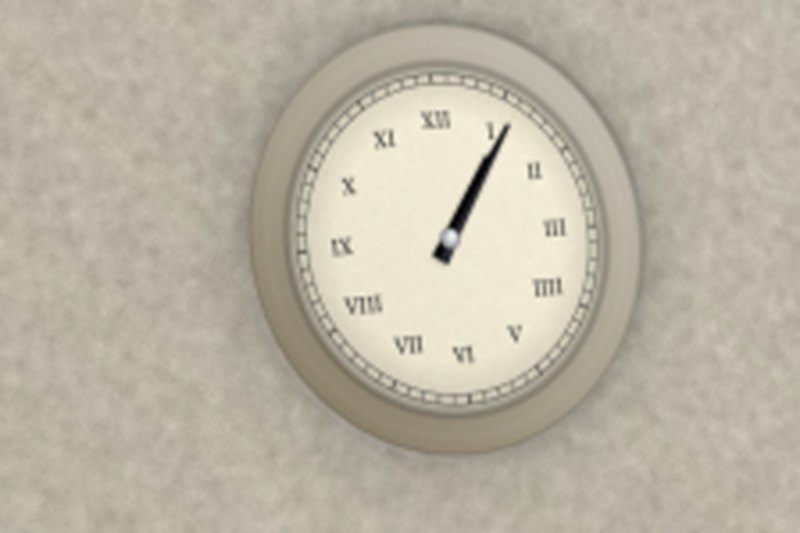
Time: **1:06**
